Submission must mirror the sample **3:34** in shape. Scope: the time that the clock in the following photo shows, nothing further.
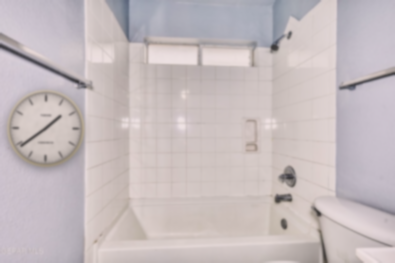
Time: **1:39**
